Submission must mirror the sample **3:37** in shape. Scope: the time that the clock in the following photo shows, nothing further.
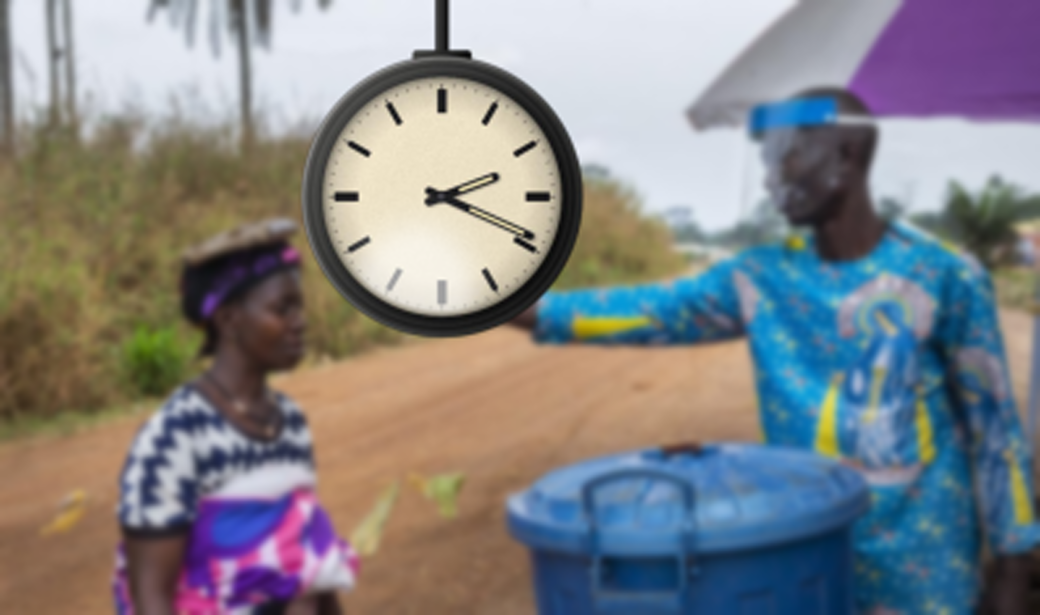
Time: **2:19**
